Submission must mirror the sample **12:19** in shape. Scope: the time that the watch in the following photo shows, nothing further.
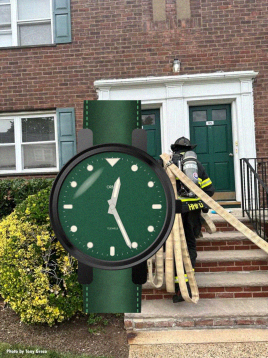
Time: **12:26**
